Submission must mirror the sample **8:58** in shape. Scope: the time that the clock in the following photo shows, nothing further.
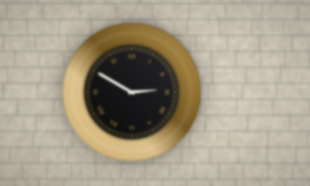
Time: **2:50**
